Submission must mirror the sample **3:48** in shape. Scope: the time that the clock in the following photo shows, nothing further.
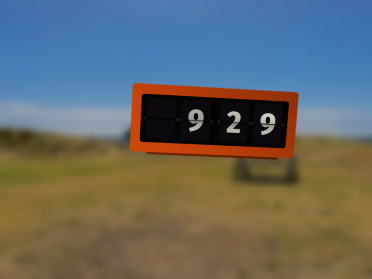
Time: **9:29**
